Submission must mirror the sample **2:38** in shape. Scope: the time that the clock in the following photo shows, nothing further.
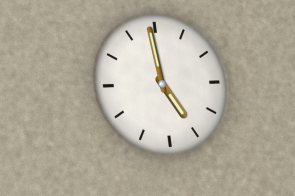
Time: **4:59**
